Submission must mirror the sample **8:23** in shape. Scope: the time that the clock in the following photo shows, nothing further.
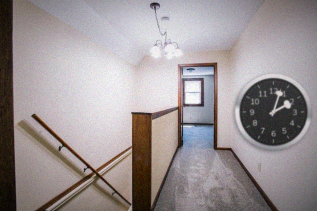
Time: **2:03**
